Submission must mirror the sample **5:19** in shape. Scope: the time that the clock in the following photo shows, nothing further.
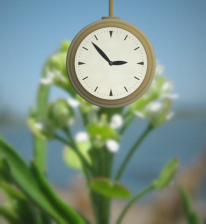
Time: **2:53**
